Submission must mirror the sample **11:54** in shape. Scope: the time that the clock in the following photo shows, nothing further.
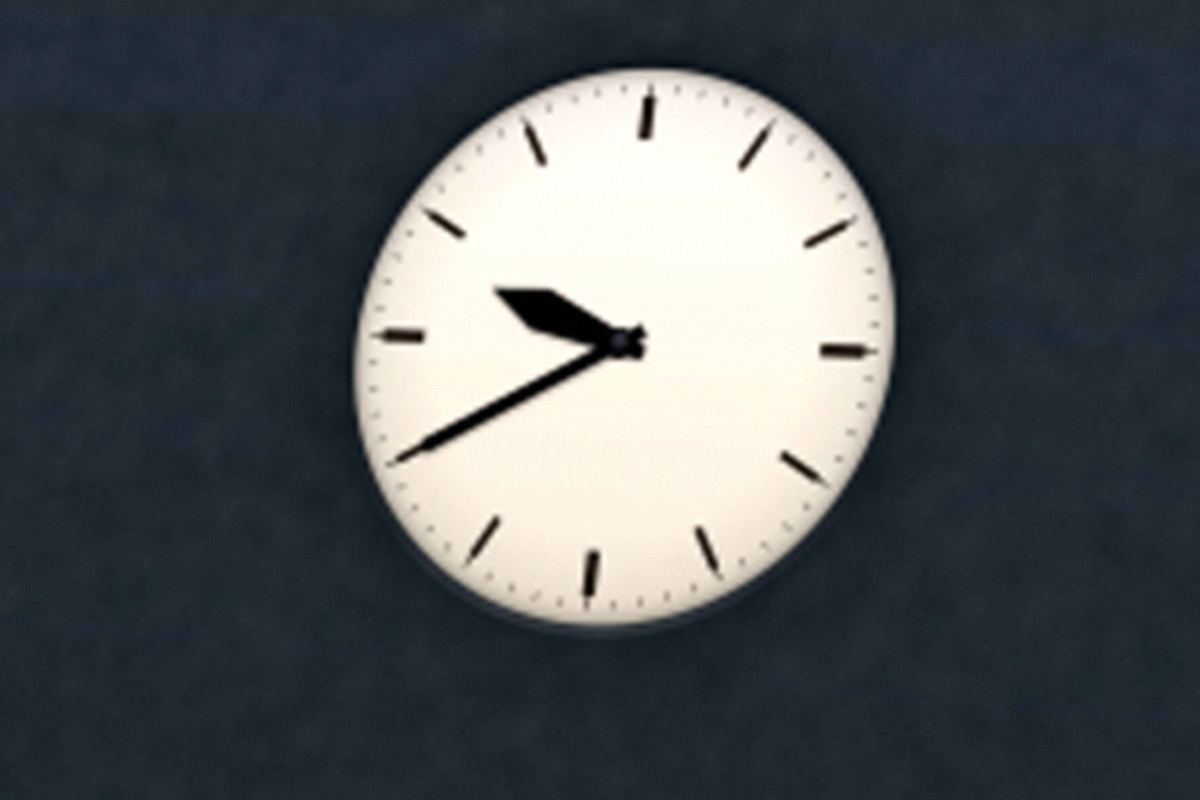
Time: **9:40**
